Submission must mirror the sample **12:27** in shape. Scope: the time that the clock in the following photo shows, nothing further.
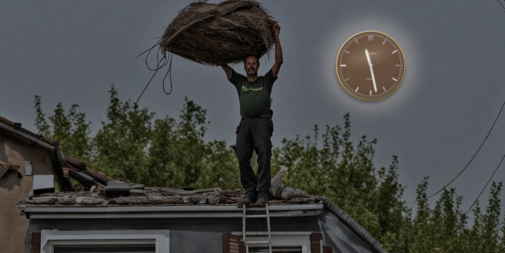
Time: **11:28**
